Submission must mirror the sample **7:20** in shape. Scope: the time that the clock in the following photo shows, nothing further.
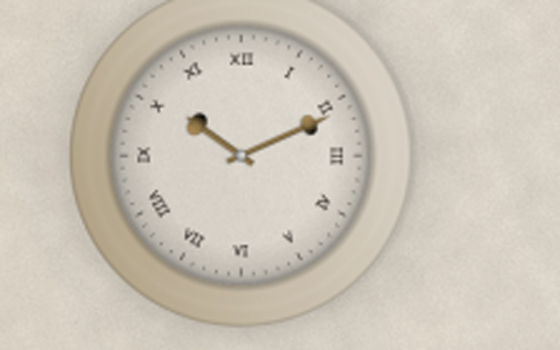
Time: **10:11**
